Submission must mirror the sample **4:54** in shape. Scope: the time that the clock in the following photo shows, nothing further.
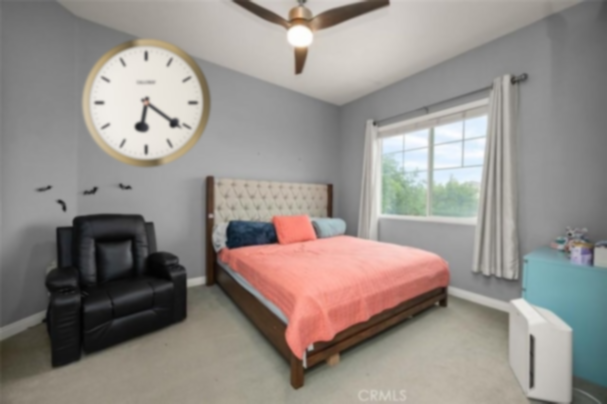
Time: **6:21**
